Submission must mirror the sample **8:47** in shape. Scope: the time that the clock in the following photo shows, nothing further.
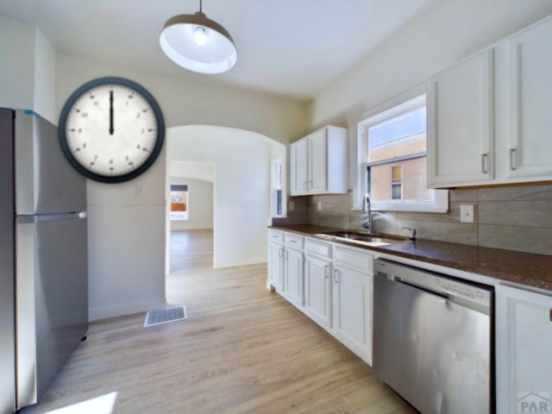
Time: **12:00**
